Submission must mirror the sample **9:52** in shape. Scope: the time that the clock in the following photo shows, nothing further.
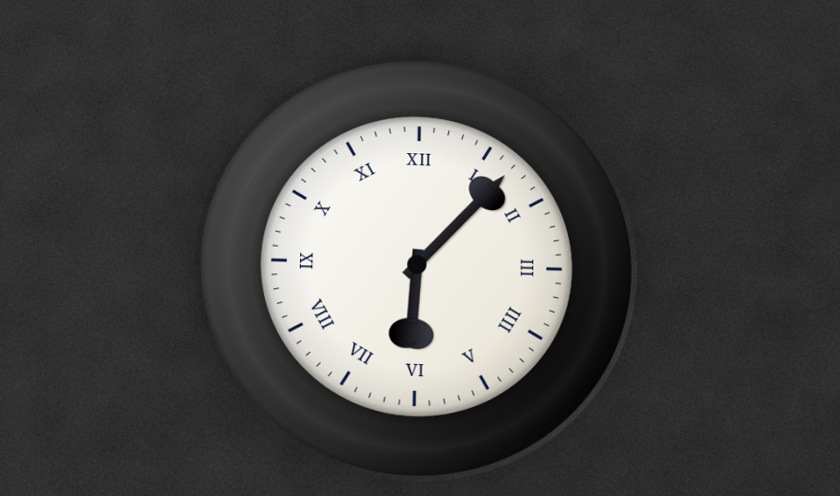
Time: **6:07**
